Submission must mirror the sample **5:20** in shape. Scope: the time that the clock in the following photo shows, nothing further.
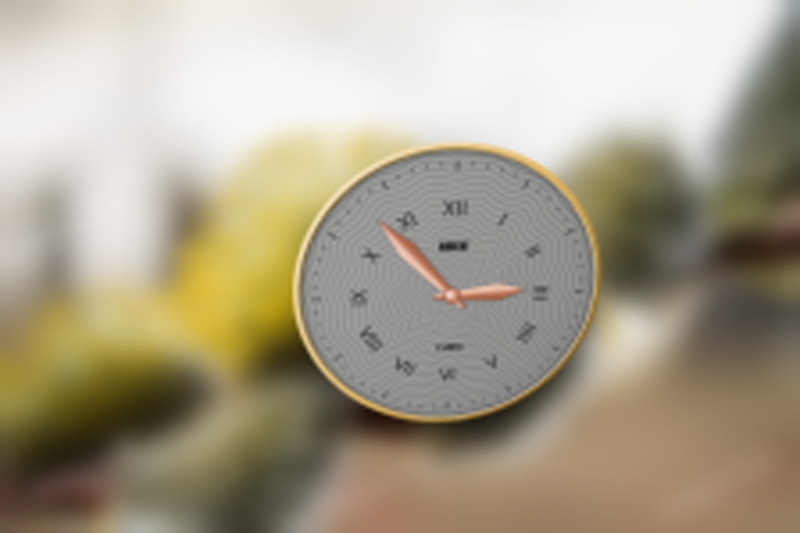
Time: **2:53**
